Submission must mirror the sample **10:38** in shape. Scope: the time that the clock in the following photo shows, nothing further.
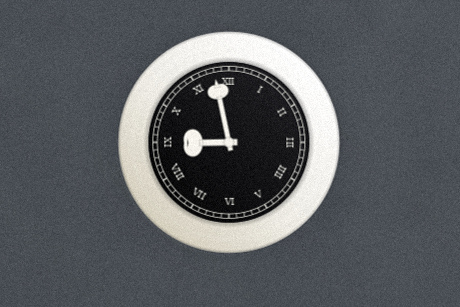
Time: **8:58**
